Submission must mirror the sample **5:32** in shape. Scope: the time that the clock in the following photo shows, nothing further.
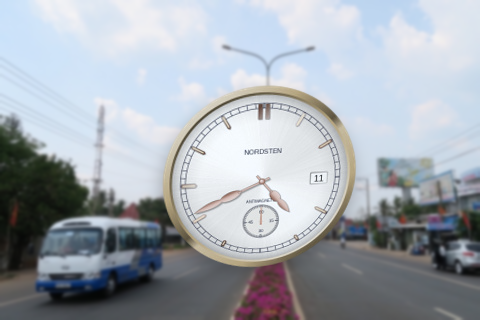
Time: **4:41**
